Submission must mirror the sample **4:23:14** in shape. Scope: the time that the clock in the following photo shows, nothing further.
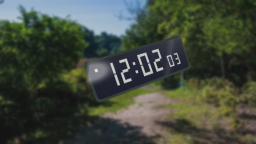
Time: **12:02:03**
